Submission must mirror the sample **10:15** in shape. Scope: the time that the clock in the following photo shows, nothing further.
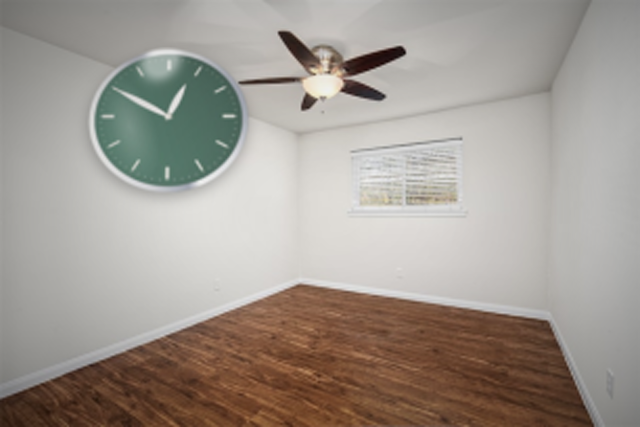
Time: **12:50**
